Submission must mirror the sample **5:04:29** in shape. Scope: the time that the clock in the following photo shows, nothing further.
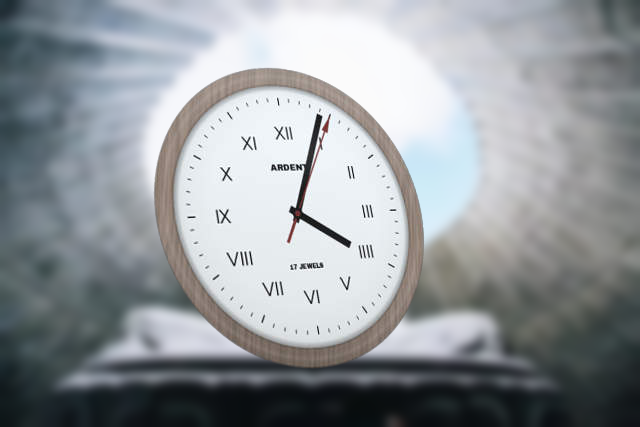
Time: **4:04:05**
